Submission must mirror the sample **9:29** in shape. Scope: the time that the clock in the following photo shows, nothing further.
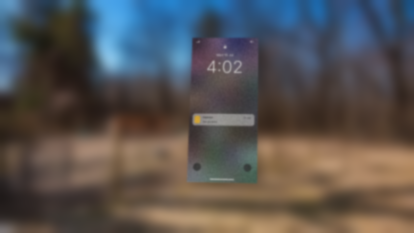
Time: **4:02**
